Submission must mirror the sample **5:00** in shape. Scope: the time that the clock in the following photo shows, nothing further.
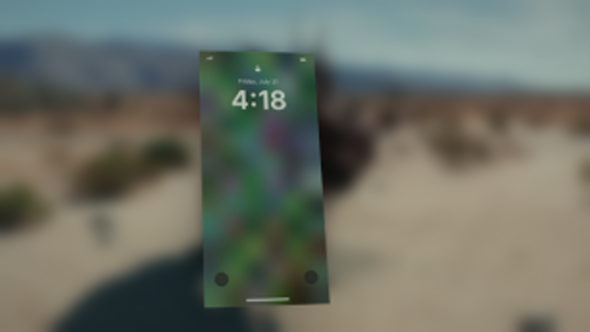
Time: **4:18**
